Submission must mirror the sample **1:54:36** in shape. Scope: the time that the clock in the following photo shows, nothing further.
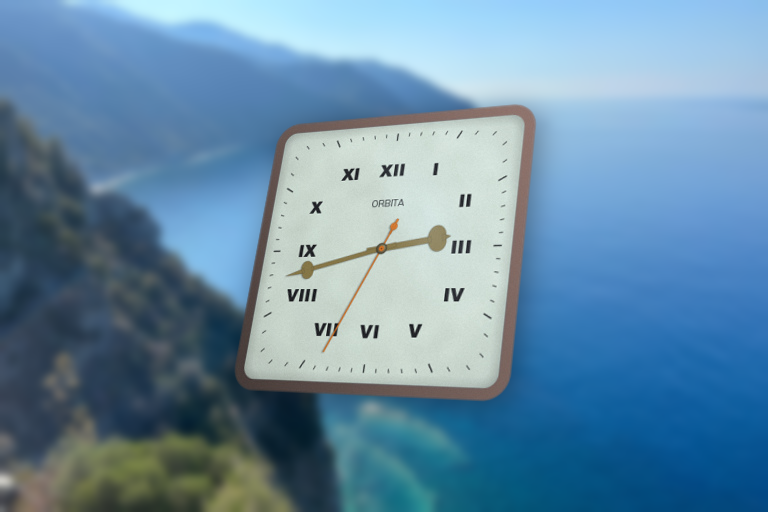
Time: **2:42:34**
